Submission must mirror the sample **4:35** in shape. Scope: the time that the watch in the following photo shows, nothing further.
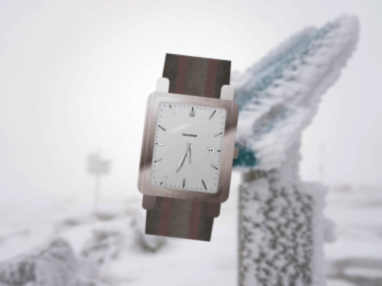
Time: **5:33**
